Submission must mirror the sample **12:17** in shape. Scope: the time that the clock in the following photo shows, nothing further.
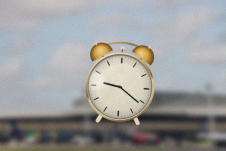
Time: **9:21**
